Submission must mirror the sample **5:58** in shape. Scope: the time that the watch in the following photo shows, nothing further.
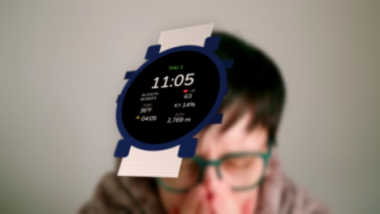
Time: **11:05**
